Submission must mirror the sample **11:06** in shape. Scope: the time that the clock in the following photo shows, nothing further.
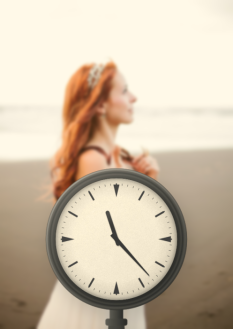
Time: **11:23**
